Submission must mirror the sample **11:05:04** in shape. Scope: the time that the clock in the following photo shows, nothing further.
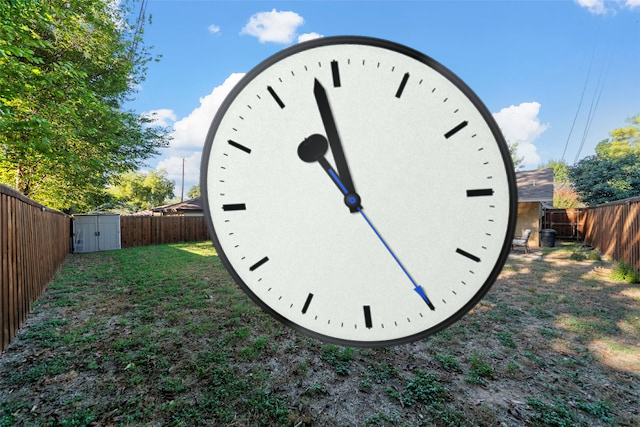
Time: **10:58:25**
